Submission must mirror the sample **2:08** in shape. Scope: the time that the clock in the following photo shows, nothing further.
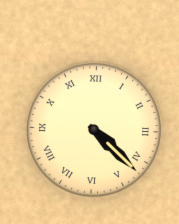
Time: **4:22**
